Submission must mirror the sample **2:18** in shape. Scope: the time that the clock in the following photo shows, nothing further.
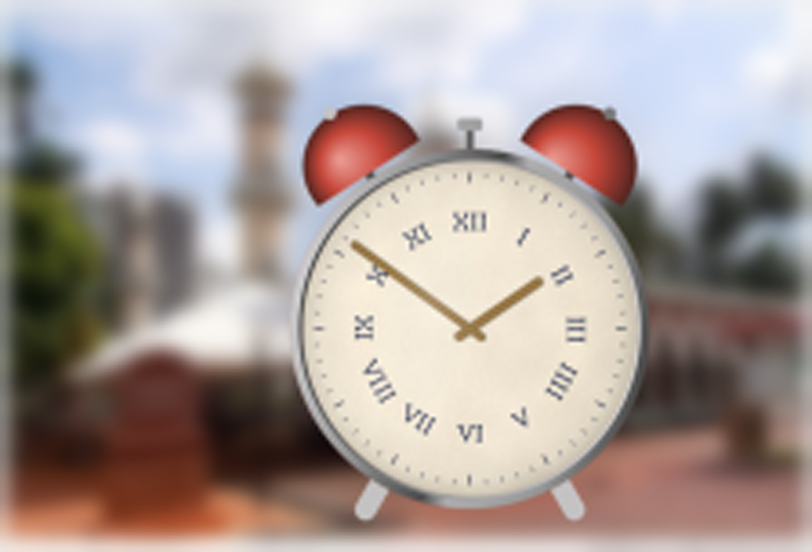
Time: **1:51**
